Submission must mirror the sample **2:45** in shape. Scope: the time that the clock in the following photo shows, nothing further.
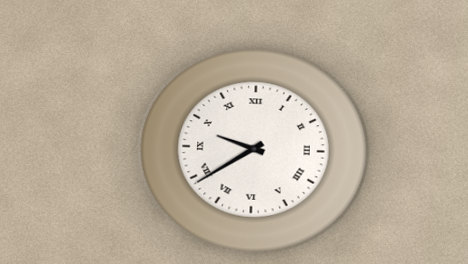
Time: **9:39**
